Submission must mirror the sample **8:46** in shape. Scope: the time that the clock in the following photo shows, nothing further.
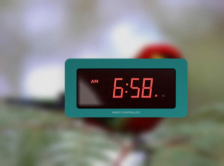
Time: **6:58**
